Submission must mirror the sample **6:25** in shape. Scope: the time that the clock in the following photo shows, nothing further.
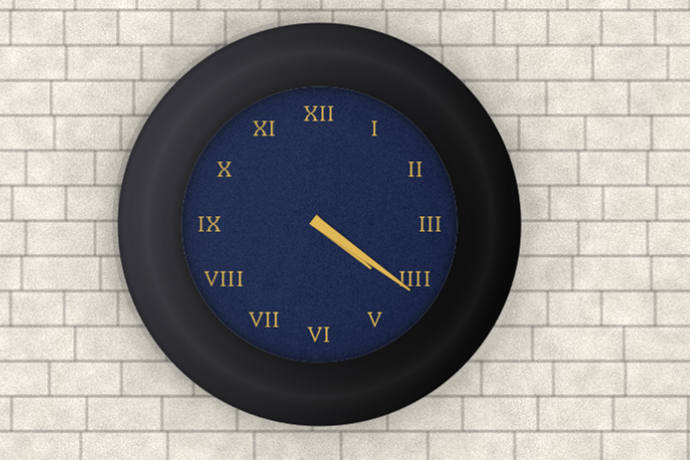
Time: **4:21**
